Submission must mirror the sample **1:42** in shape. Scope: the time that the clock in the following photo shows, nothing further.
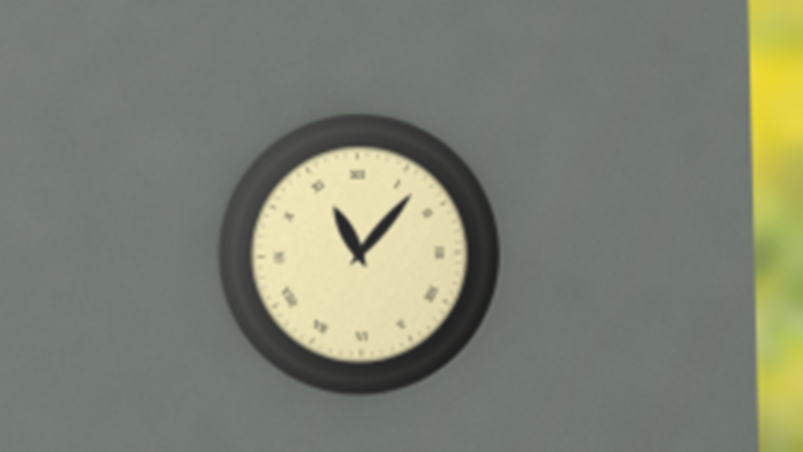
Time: **11:07**
